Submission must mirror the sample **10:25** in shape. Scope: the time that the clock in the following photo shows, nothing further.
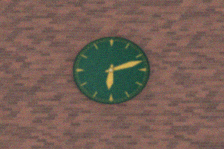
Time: **6:12**
